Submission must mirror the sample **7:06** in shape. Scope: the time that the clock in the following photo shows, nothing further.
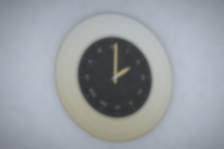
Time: **2:01**
